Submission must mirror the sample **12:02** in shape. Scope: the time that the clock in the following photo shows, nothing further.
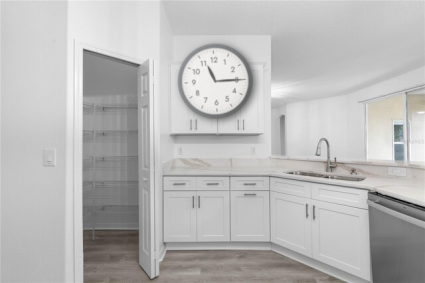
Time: **11:15**
